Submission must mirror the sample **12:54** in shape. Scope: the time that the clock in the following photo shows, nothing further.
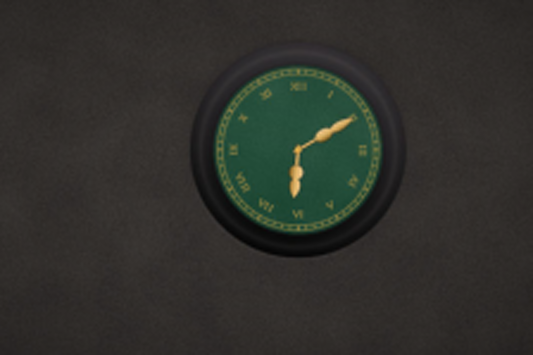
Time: **6:10**
